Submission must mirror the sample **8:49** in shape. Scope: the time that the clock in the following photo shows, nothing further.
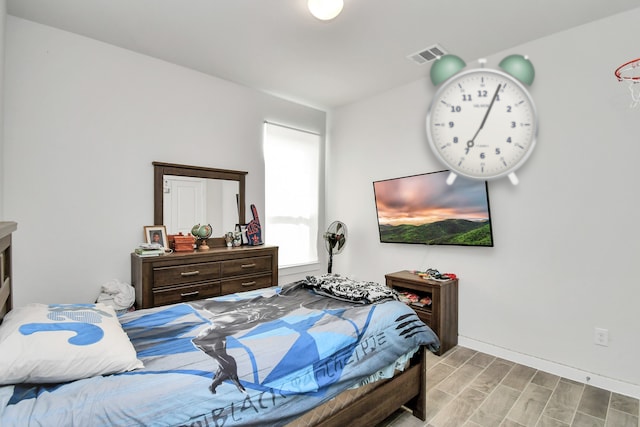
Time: **7:04**
